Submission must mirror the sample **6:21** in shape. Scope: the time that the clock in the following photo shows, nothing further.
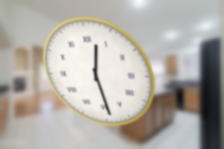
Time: **12:29**
